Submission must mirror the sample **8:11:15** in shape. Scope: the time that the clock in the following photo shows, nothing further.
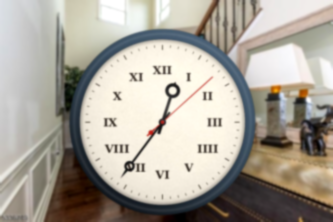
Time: **12:36:08**
